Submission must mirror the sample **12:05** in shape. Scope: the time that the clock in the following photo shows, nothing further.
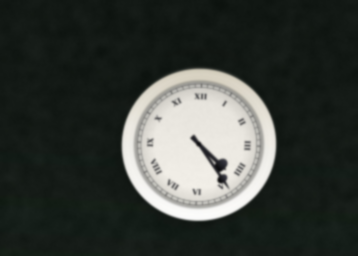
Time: **4:24**
